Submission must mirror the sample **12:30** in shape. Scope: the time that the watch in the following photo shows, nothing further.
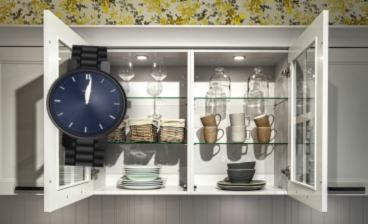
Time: **12:01**
